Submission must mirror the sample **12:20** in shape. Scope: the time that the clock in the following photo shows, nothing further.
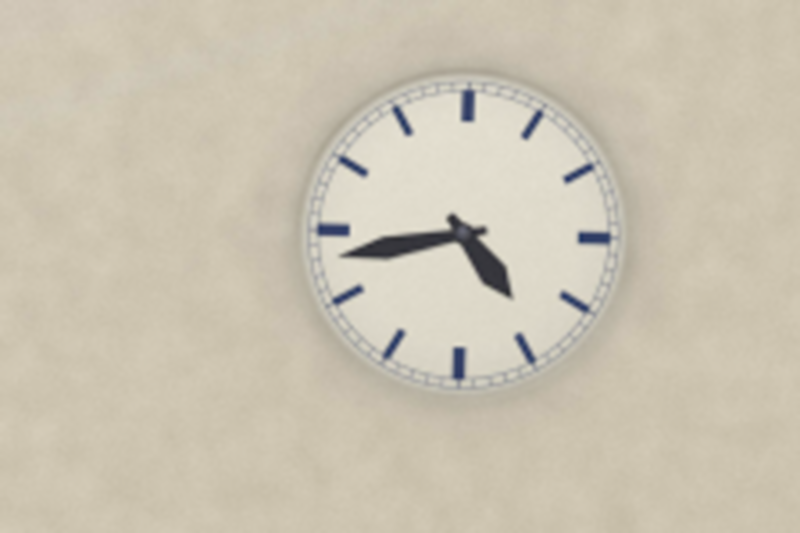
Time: **4:43**
